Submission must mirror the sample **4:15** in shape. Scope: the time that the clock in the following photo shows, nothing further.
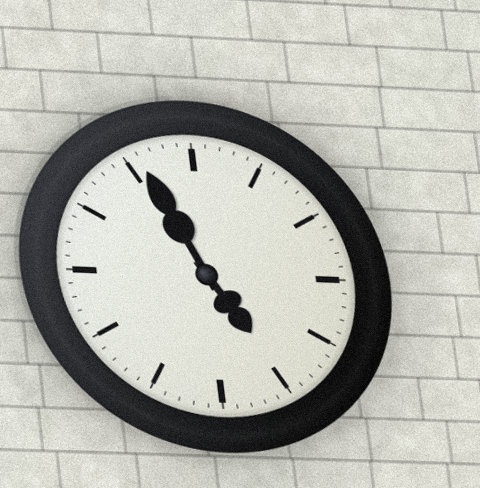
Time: **4:56**
